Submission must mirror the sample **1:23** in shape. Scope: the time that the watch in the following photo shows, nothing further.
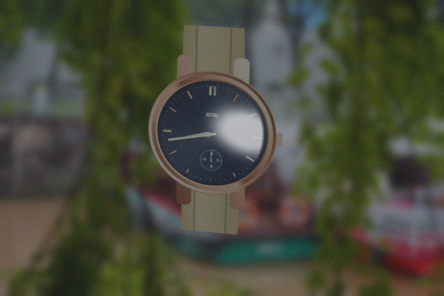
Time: **8:43**
